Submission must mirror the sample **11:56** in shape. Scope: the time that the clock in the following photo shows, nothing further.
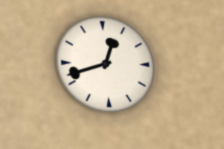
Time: **12:42**
